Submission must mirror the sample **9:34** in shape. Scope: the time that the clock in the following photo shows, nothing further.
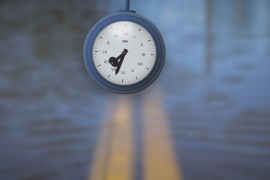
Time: **7:33**
